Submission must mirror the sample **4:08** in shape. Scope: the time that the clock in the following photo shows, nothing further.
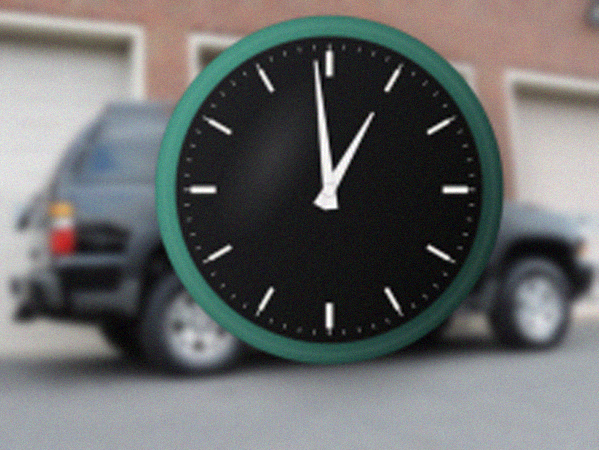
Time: **12:59**
